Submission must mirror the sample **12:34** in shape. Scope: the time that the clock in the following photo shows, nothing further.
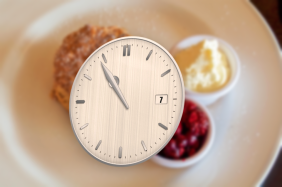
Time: **10:54**
